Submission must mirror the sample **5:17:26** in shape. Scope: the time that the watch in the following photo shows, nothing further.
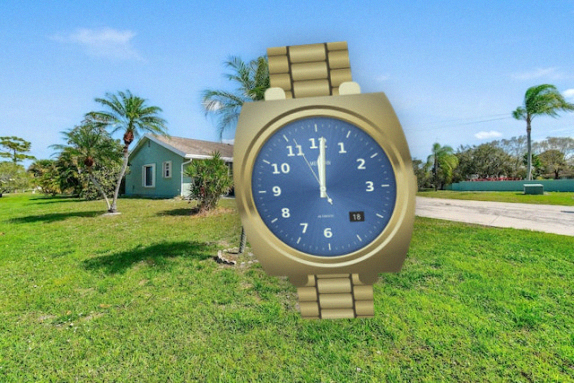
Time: **12:00:56**
